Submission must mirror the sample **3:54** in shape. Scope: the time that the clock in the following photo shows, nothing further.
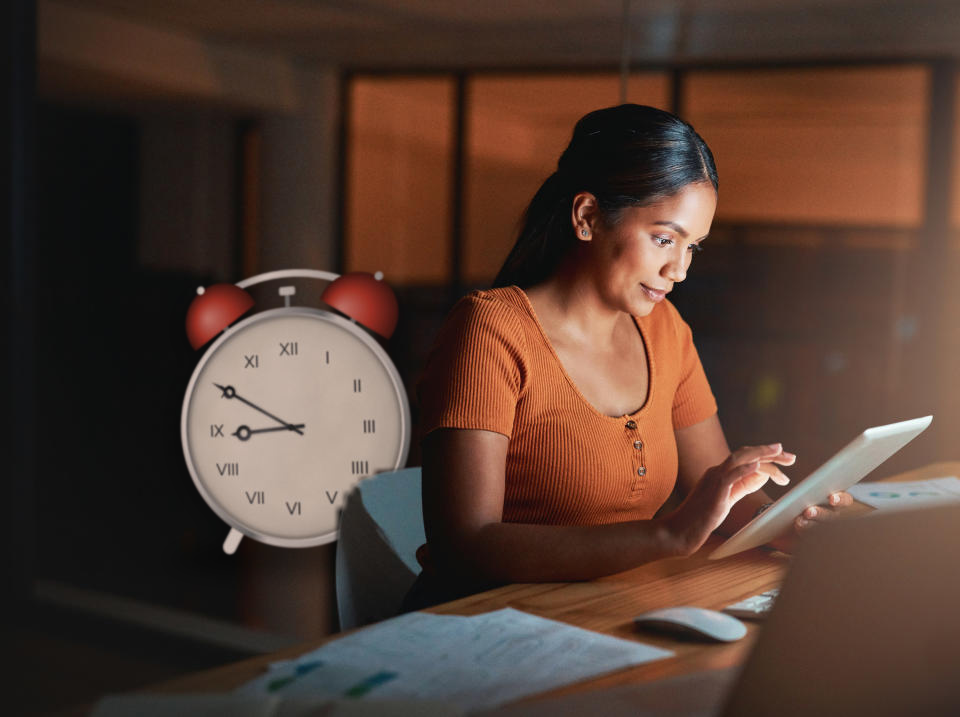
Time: **8:50**
